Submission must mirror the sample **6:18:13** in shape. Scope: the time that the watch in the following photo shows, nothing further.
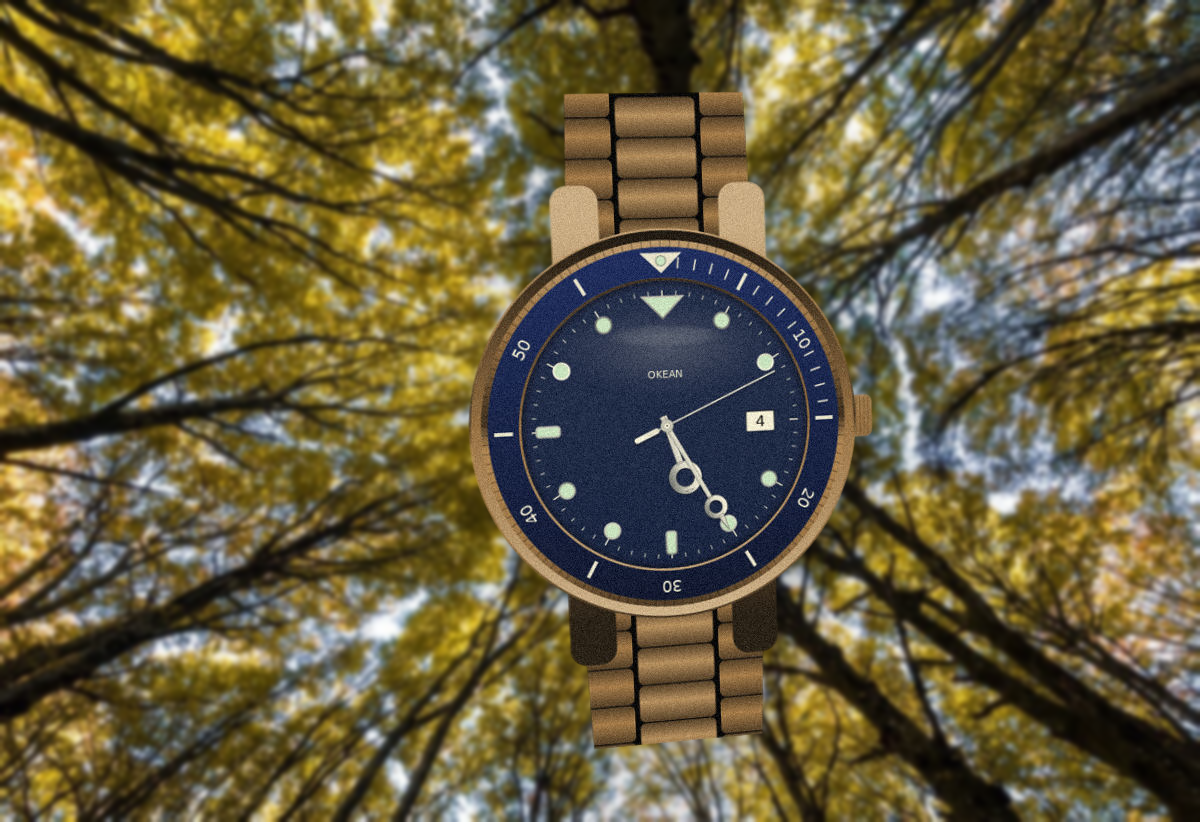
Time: **5:25:11**
